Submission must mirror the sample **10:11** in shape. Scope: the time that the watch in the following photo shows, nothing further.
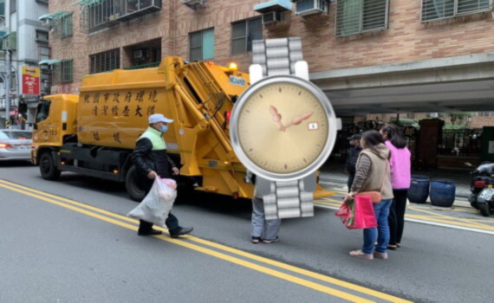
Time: **11:11**
